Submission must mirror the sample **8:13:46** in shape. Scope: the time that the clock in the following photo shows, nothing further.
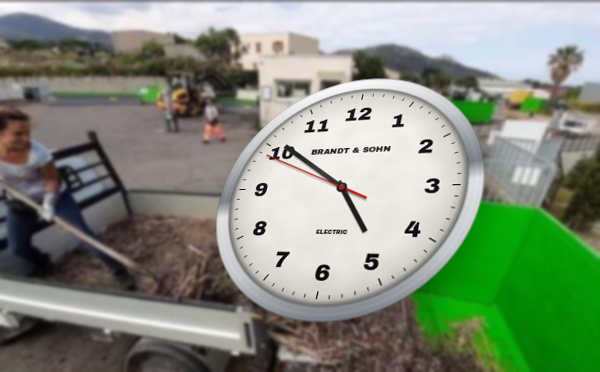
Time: **4:50:49**
